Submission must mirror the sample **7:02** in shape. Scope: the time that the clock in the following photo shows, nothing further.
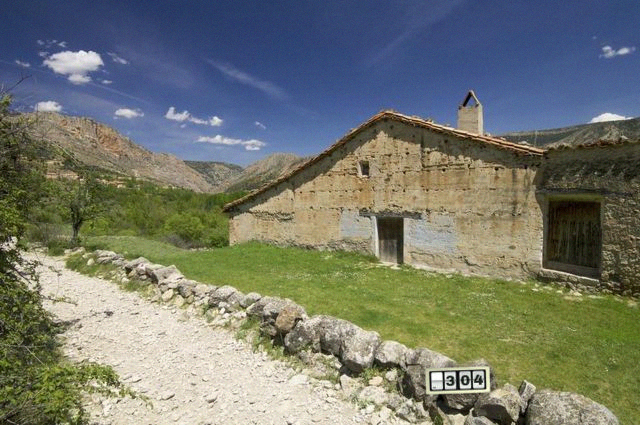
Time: **3:04**
